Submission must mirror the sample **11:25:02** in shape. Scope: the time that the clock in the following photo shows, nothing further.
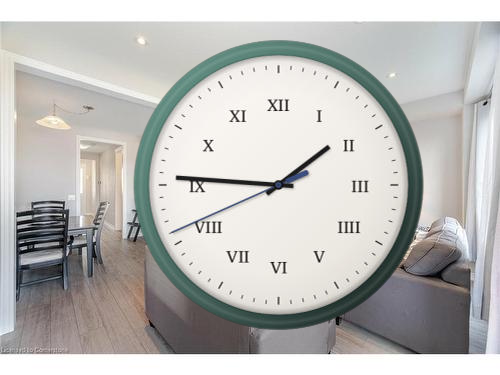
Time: **1:45:41**
